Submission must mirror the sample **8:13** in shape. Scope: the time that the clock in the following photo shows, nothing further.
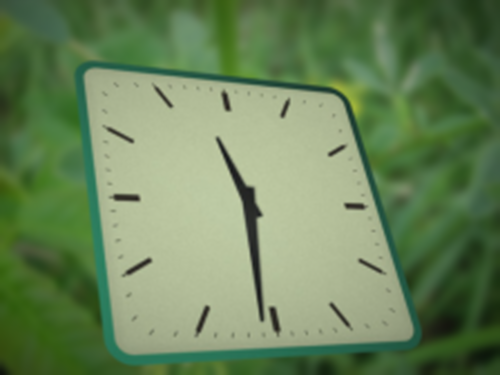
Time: **11:31**
